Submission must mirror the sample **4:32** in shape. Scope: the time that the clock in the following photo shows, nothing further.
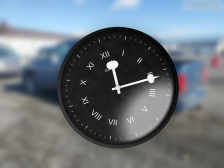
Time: **12:16**
